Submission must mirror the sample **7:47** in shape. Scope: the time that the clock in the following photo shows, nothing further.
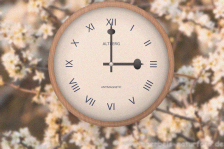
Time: **3:00**
